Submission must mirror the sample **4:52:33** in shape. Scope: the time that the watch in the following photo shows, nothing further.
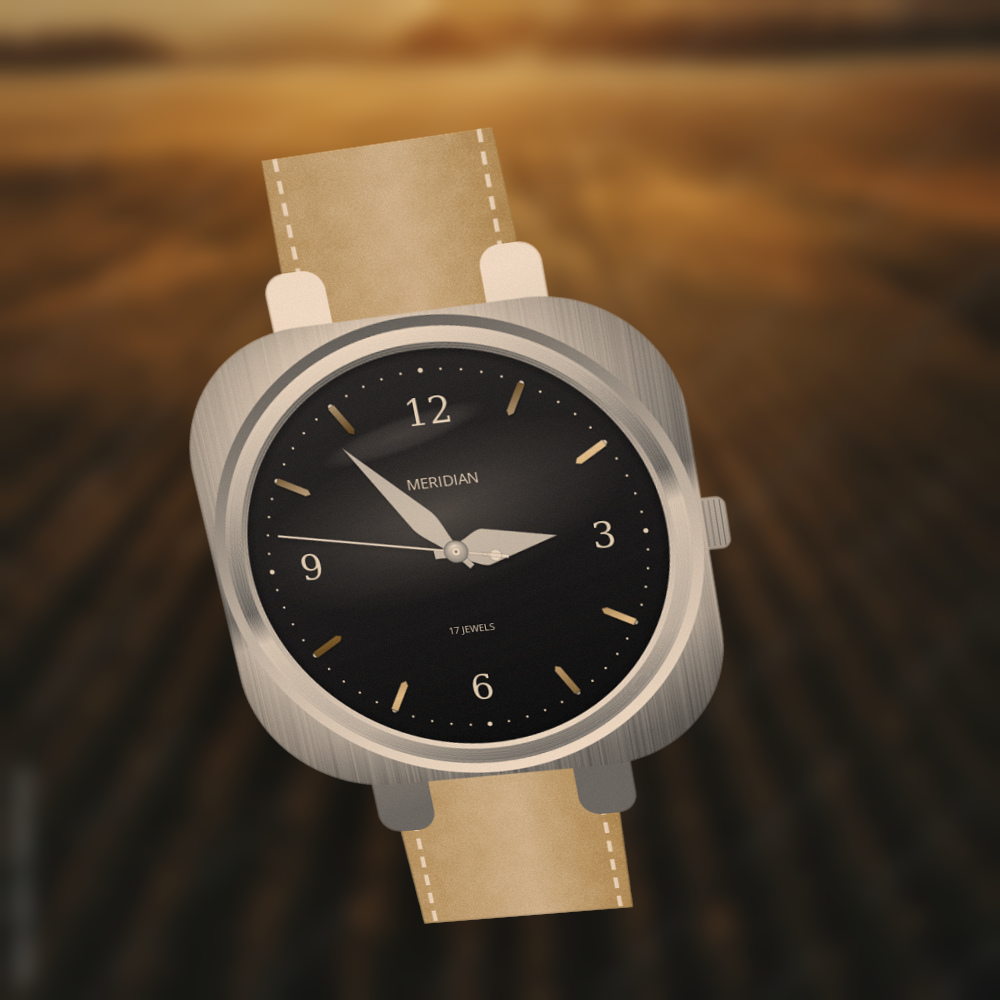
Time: **2:53:47**
